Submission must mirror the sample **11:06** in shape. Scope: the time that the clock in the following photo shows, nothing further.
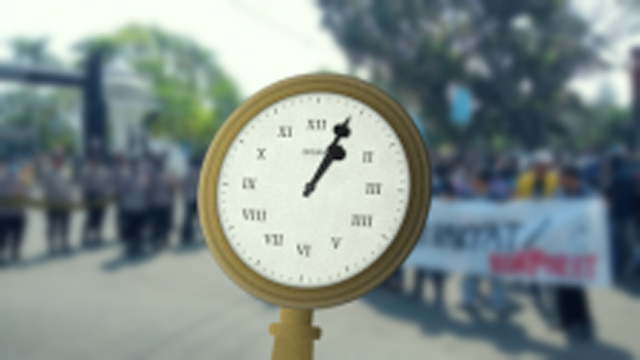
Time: **1:04**
